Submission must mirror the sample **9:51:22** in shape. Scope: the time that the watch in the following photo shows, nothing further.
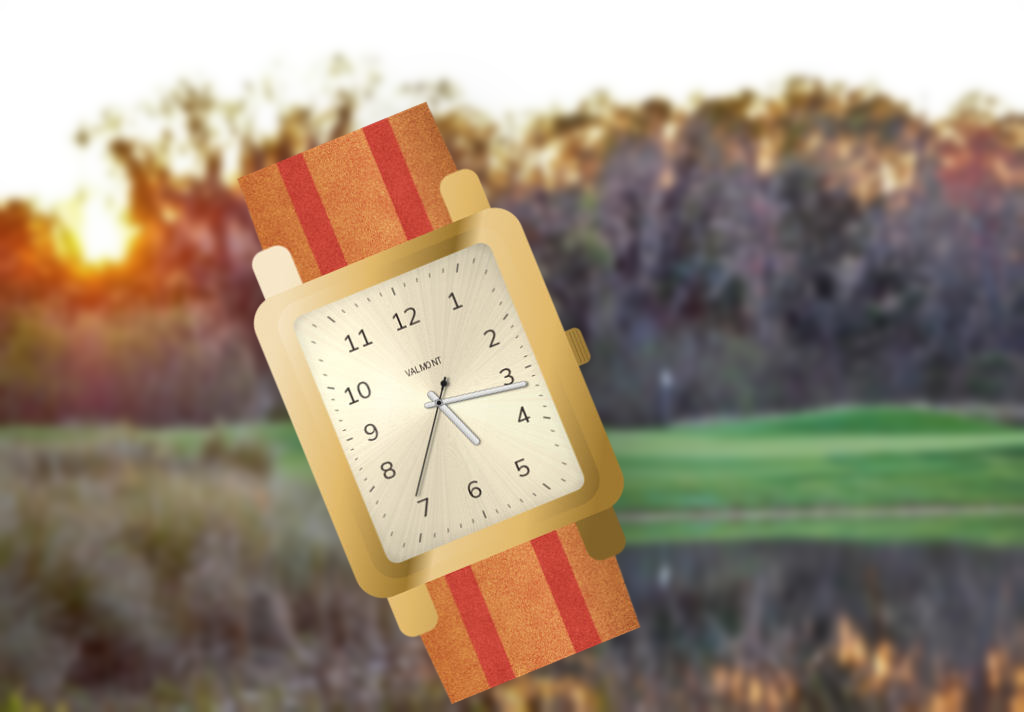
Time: **5:16:36**
